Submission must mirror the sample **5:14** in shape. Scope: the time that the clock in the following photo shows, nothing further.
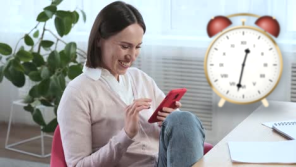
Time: **12:32**
